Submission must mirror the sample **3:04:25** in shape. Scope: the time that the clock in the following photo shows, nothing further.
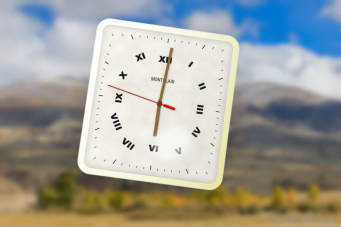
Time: **6:00:47**
